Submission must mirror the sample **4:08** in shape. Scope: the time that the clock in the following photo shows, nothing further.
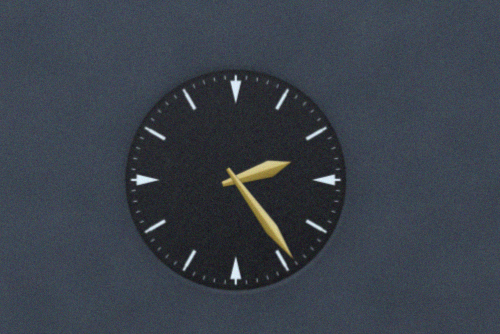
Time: **2:24**
